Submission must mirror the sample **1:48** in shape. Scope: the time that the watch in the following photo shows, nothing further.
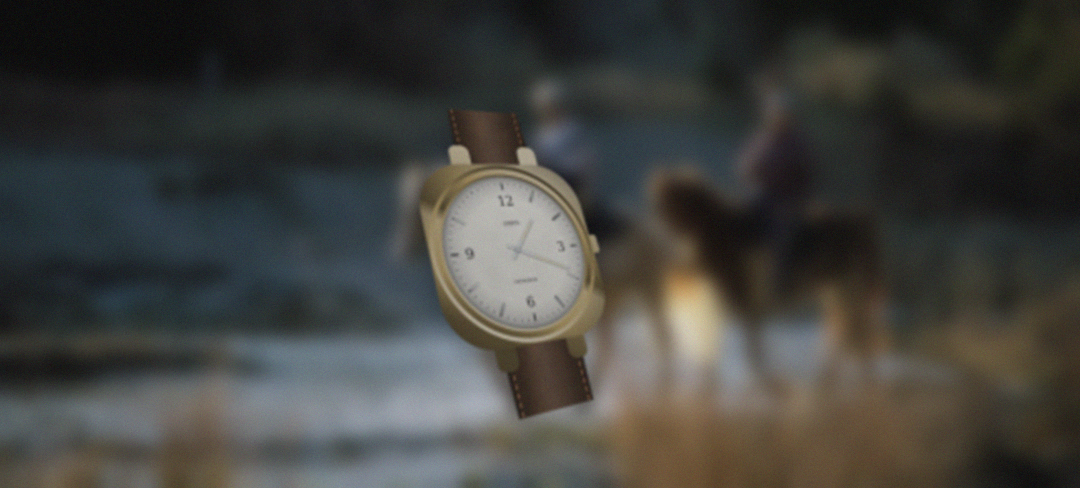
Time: **1:19**
